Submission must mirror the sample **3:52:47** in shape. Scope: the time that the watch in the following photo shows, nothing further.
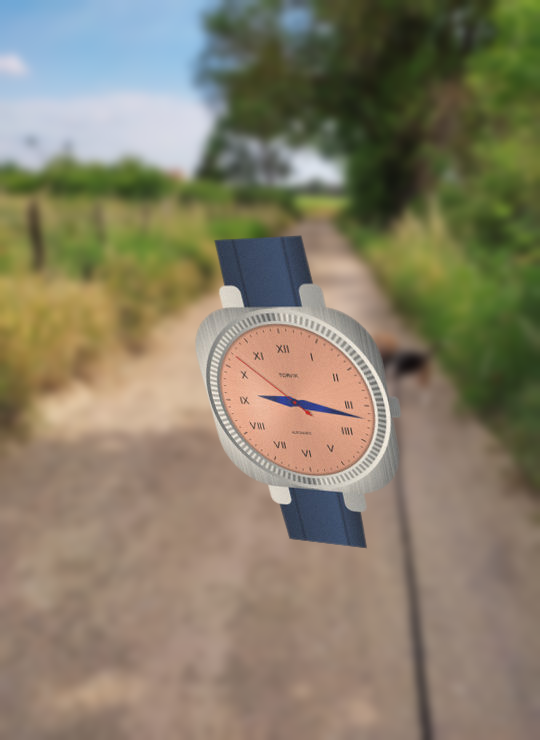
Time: **9:16:52**
